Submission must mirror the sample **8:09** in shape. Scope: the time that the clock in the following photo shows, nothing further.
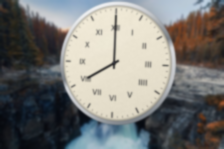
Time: **8:00**
